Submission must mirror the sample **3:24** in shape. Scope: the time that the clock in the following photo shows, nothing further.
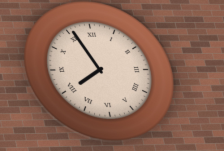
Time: **7:56**
